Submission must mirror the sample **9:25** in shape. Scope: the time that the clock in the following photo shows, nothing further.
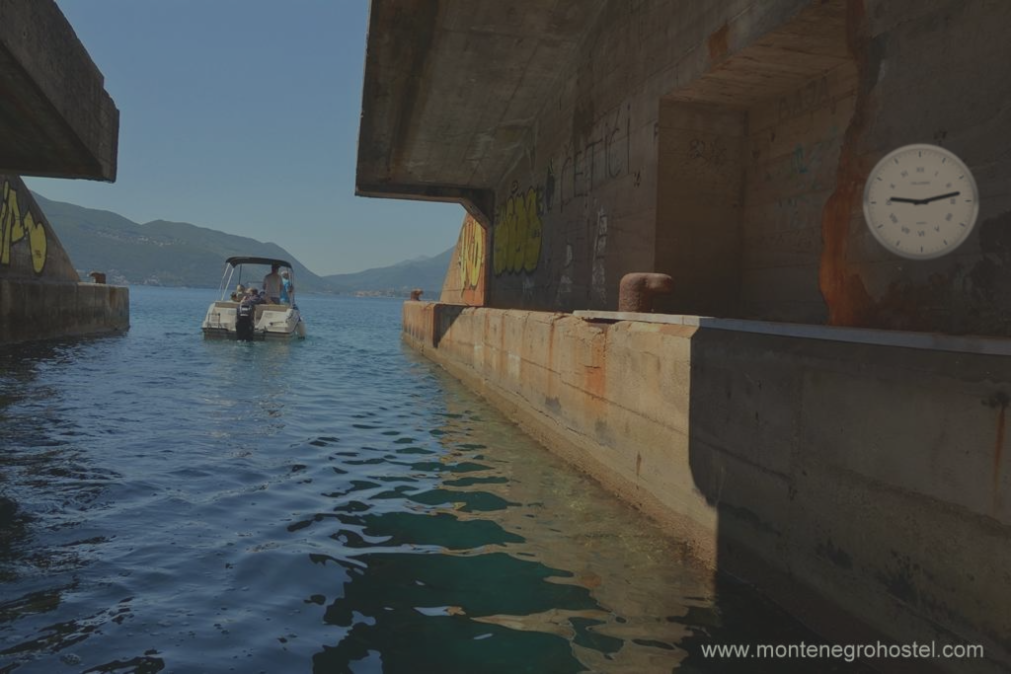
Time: **9:13**
